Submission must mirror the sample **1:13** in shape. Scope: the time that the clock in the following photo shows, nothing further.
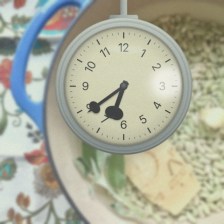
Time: **6:39**
